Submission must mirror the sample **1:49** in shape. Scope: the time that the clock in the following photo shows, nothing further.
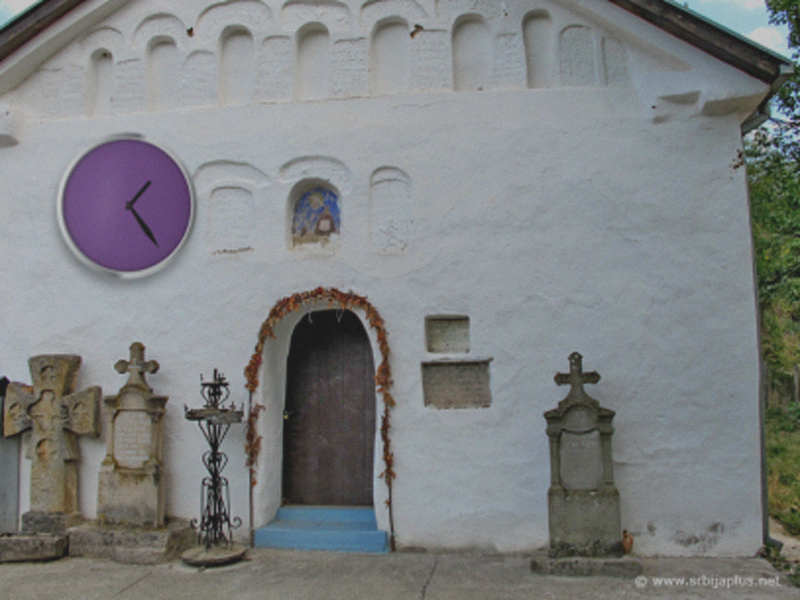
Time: **1:24**
